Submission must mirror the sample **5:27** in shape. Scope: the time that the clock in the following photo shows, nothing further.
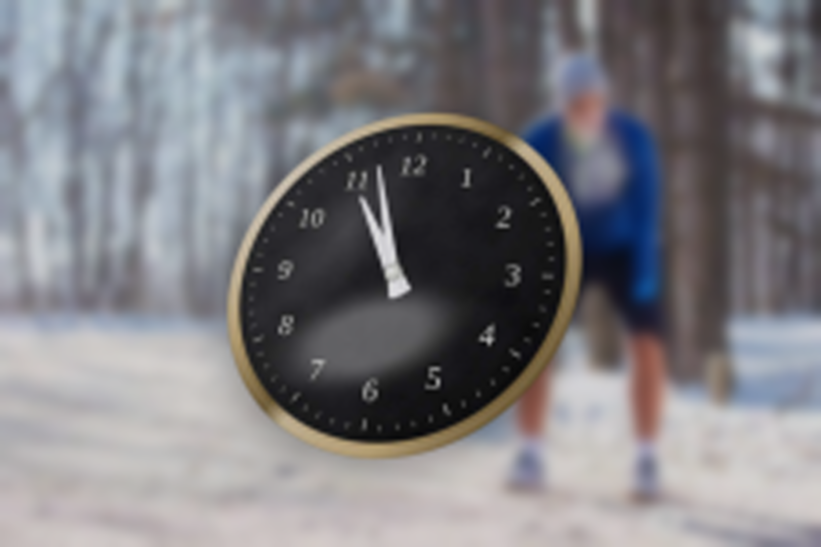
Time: **10:57**
